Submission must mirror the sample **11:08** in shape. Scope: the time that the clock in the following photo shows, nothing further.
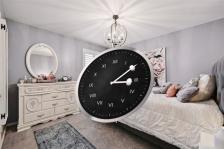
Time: **3:09**
